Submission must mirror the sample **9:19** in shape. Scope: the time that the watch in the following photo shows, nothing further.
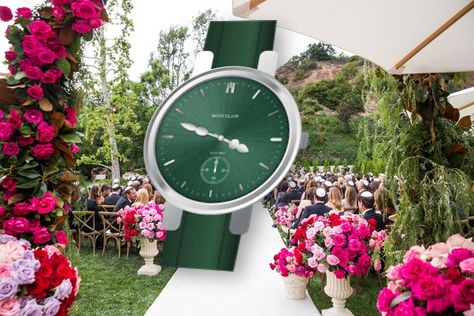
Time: **3:48**
